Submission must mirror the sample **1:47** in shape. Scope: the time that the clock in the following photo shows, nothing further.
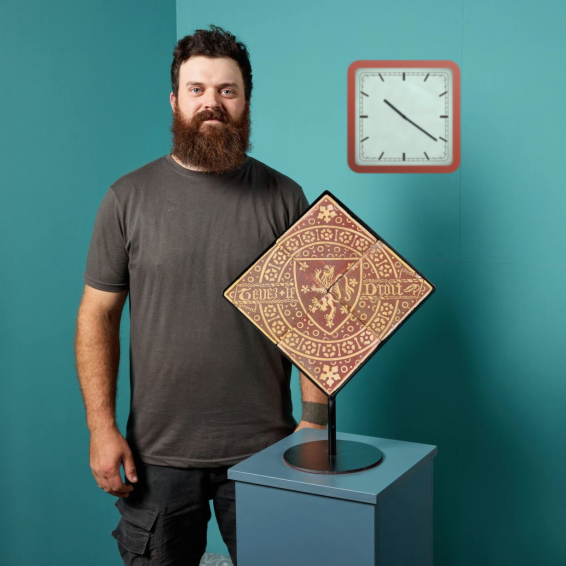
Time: **10:21**
